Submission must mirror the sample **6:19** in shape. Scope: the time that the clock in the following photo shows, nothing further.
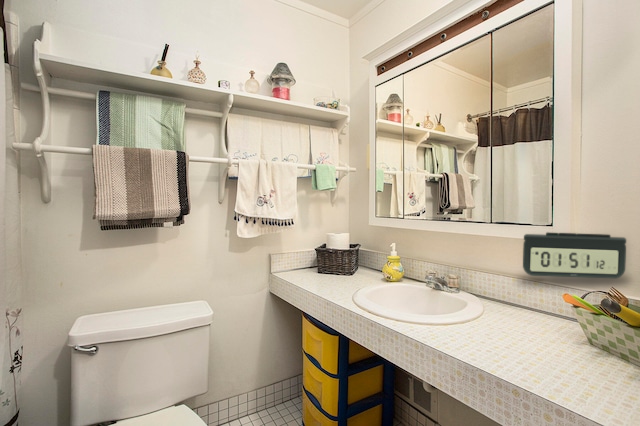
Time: **1:51**
